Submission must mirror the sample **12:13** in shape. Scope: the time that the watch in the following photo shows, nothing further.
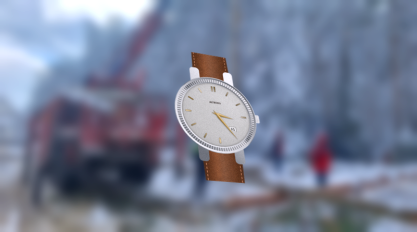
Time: **3:24**
